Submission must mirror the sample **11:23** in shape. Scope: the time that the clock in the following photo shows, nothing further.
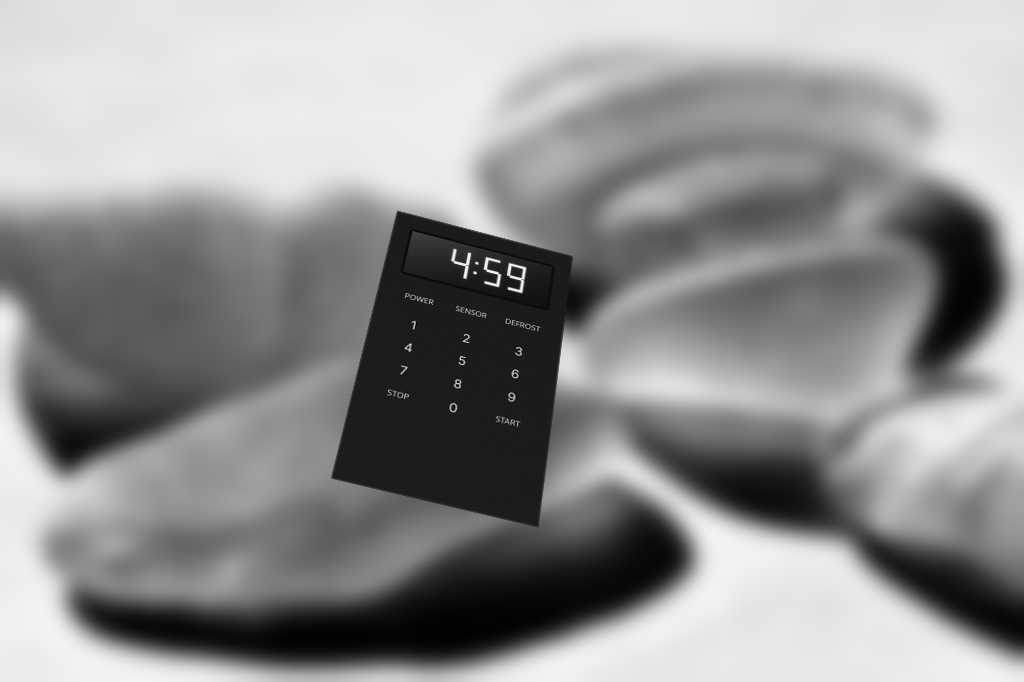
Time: **4:59**
